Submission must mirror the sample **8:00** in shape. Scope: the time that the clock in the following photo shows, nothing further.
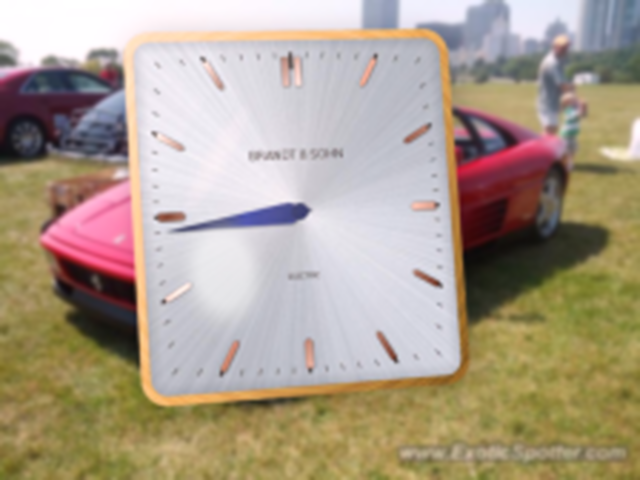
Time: **8:44**
